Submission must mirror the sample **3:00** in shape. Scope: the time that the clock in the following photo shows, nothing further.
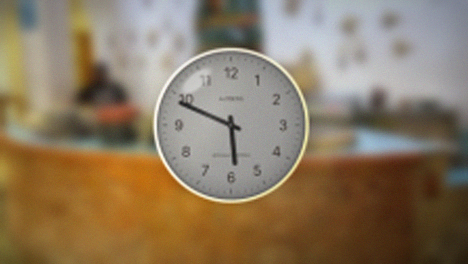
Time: **5:49**
